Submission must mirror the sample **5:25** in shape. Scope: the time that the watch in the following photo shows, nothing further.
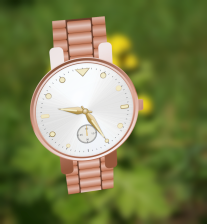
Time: **9:25**
